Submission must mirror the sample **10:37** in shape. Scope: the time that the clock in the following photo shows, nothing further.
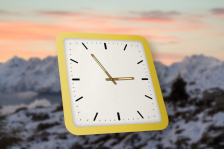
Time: **2:55**
